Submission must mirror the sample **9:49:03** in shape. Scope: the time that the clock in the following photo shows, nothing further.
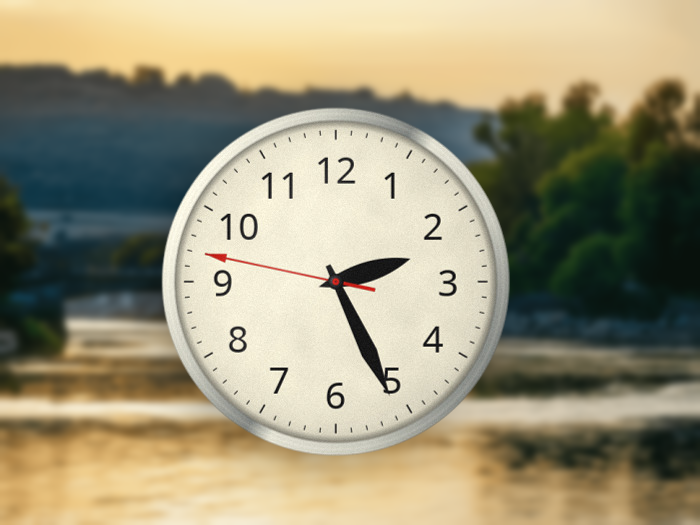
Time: **2:25:47**
